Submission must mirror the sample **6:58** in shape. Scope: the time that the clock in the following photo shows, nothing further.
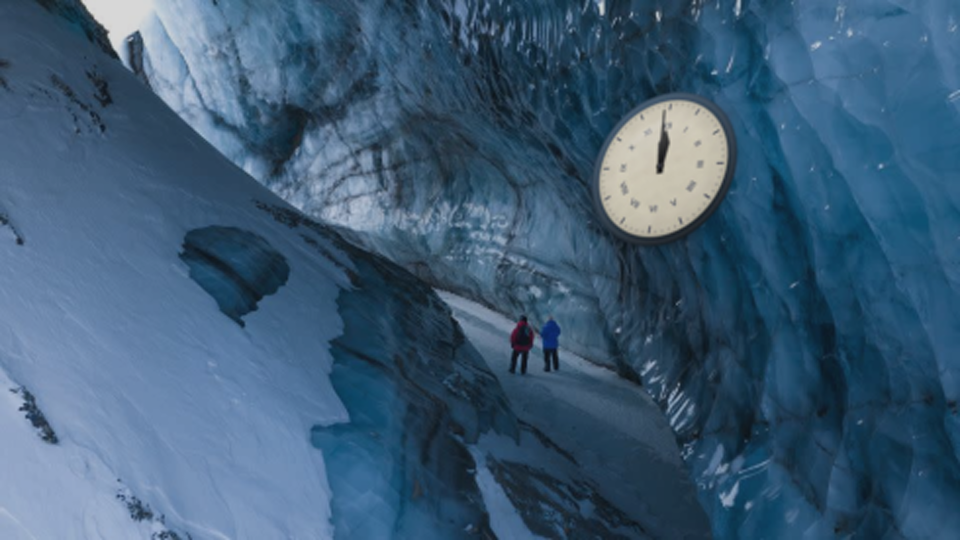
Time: **11:59**
